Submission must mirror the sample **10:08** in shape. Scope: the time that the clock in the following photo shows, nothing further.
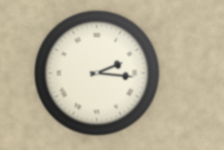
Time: **2:16**
